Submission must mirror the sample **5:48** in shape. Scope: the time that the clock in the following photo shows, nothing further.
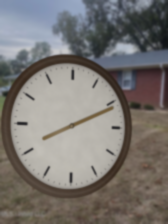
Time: **8:11**
